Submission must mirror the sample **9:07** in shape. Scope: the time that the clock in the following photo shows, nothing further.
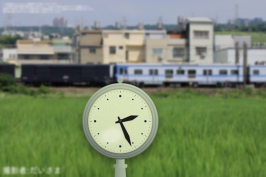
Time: **2:26**
